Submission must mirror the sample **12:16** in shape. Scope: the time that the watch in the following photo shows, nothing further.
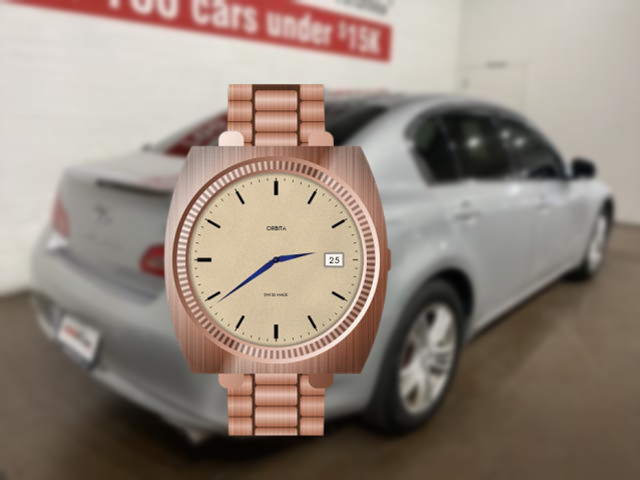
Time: **2:39**
